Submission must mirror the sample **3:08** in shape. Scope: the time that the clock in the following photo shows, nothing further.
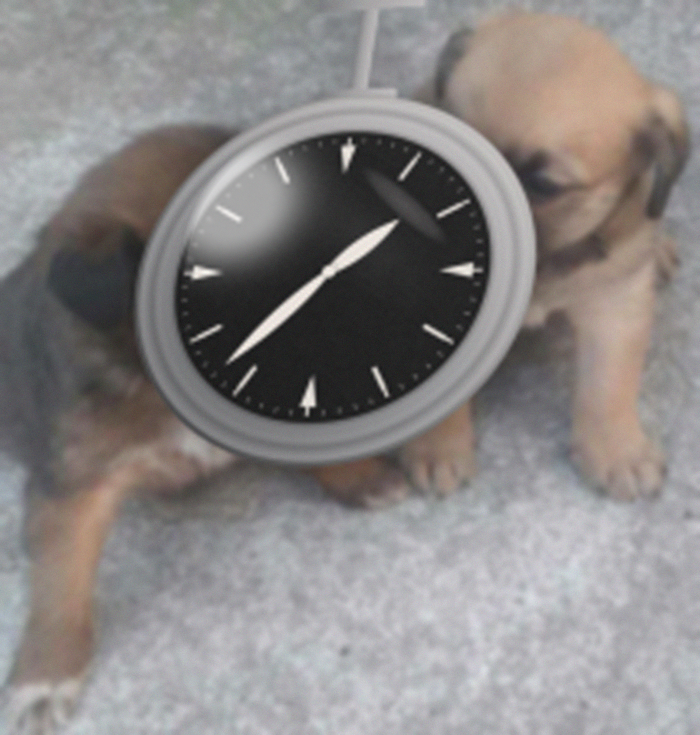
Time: **1:37**
